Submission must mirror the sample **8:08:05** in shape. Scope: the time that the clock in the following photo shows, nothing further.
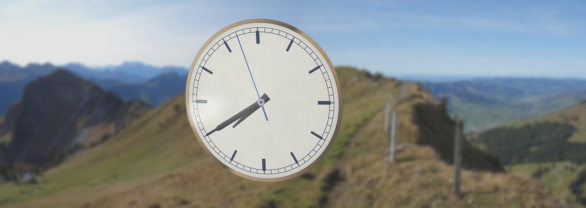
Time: **7:39:57**
